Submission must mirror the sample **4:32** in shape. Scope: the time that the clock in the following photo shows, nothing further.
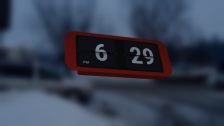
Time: **6:29**
